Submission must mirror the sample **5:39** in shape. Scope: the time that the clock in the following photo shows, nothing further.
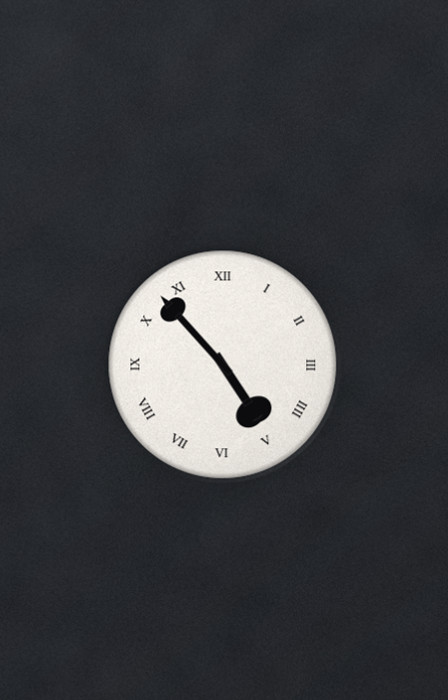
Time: **4:53**
